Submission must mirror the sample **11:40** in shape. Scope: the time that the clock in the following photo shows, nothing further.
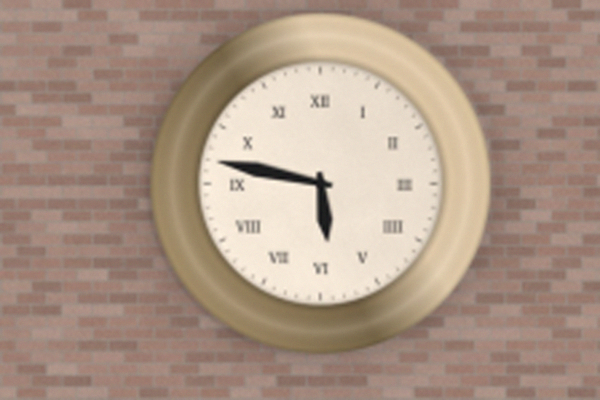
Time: **5:47**
